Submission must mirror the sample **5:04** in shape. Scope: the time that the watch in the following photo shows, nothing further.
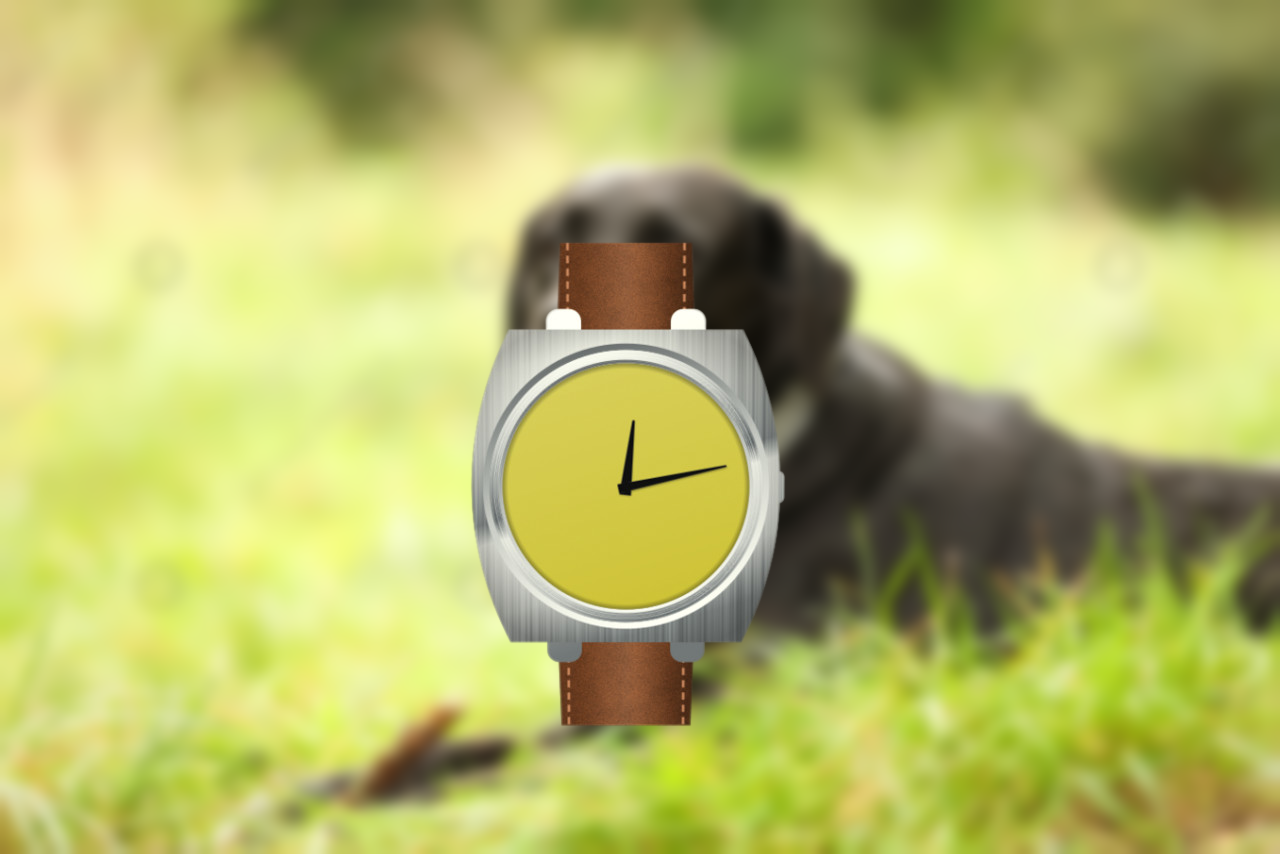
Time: **12:13**
